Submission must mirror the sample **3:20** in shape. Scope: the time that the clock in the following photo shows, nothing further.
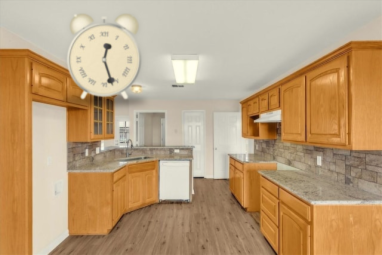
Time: **12:27**
